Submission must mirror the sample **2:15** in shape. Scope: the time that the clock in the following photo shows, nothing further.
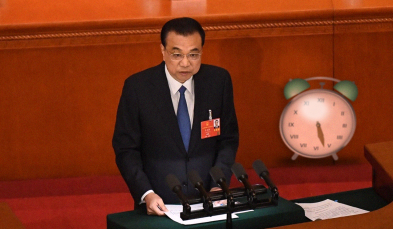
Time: **5:27**
